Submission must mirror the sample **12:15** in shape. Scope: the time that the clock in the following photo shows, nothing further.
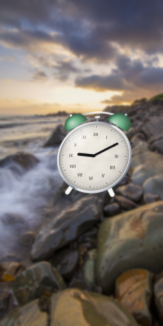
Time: **9:10**
